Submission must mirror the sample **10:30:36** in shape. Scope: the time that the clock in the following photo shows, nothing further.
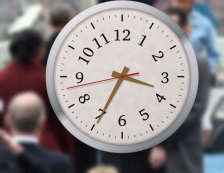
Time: **3:34:43**
